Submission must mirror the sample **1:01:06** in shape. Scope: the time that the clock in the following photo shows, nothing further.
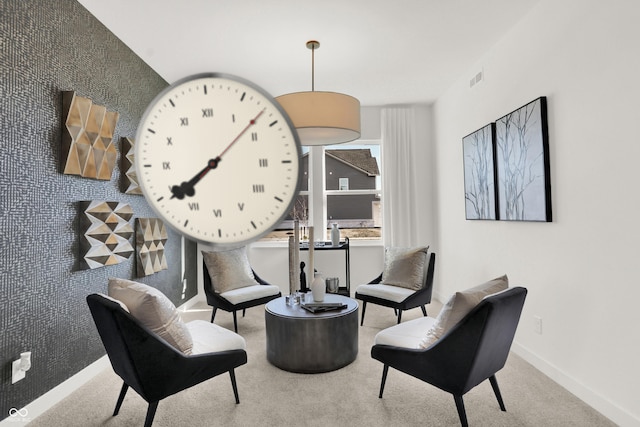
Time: **7:39:08**
